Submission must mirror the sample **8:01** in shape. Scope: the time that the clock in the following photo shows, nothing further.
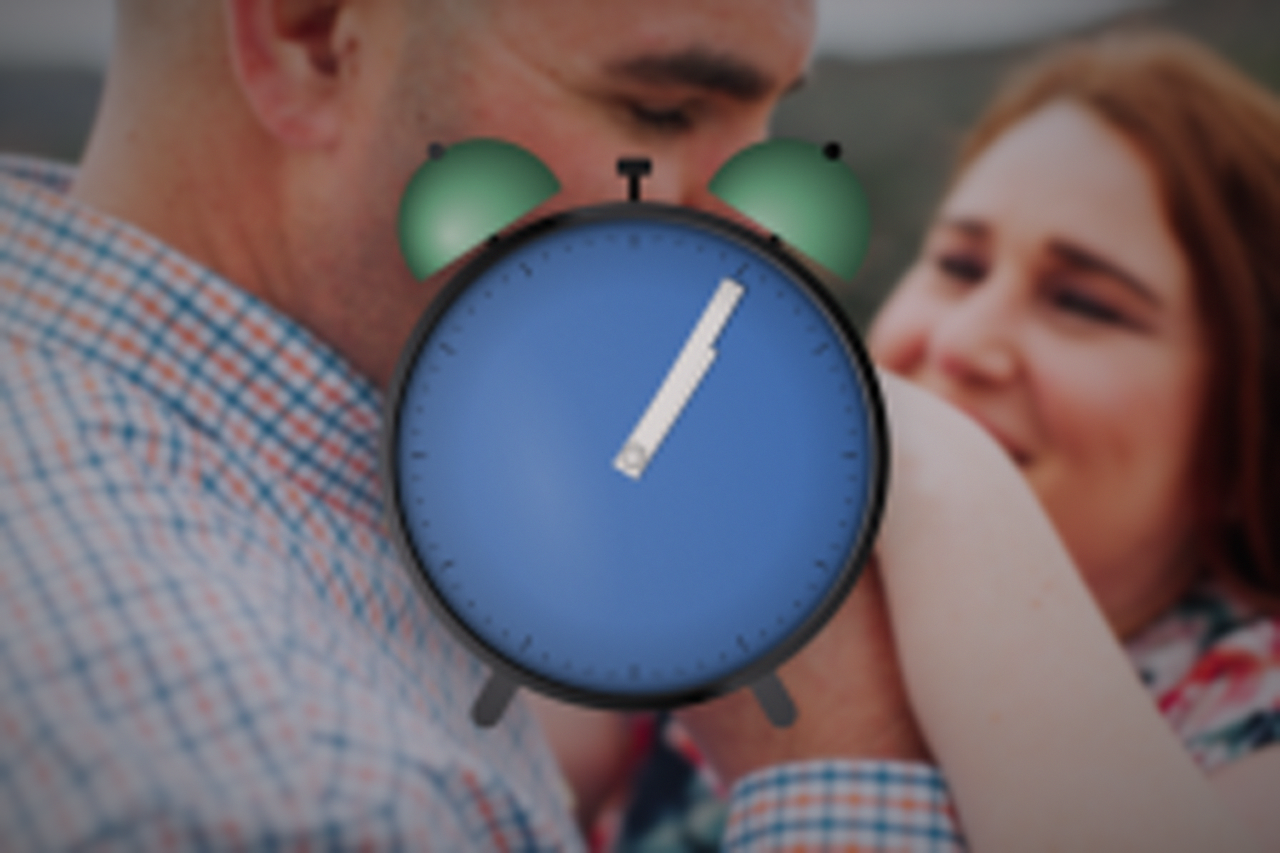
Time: **1:05**
